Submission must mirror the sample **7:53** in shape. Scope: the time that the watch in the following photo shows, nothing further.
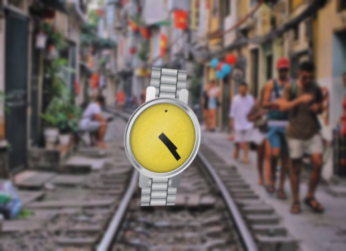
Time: **4:23**
